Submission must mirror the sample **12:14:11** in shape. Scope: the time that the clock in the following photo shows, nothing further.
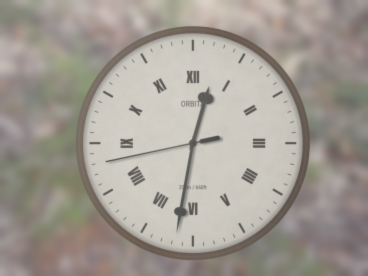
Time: **12:31:43**
